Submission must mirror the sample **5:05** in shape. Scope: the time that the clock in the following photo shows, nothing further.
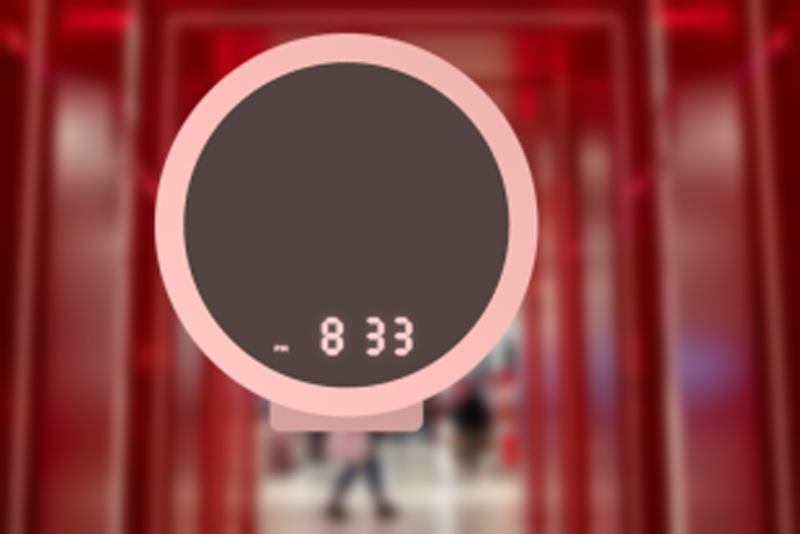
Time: **8:33**
